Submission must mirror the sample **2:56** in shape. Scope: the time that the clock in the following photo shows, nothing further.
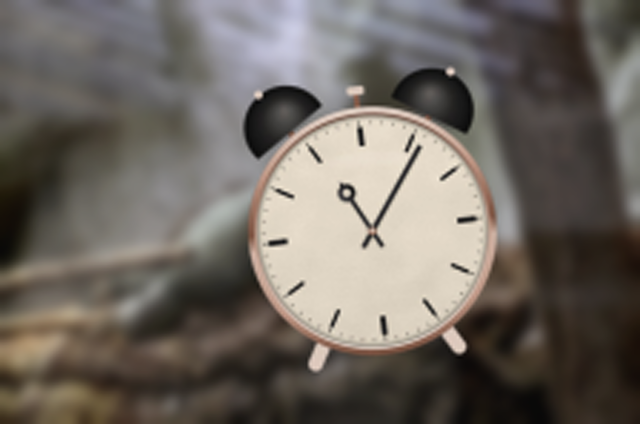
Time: **11:06**
